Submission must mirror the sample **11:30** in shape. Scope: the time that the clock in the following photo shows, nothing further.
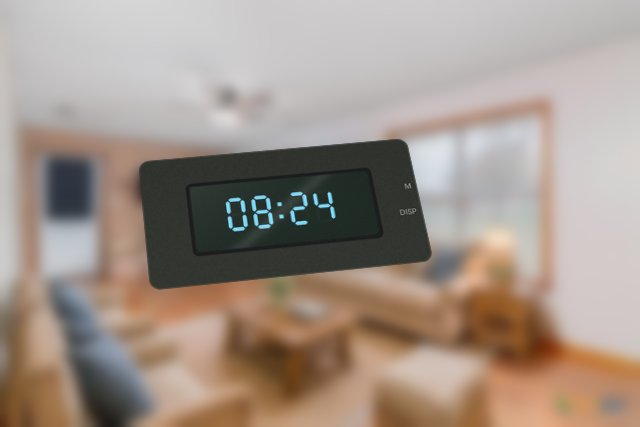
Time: **8:24**
